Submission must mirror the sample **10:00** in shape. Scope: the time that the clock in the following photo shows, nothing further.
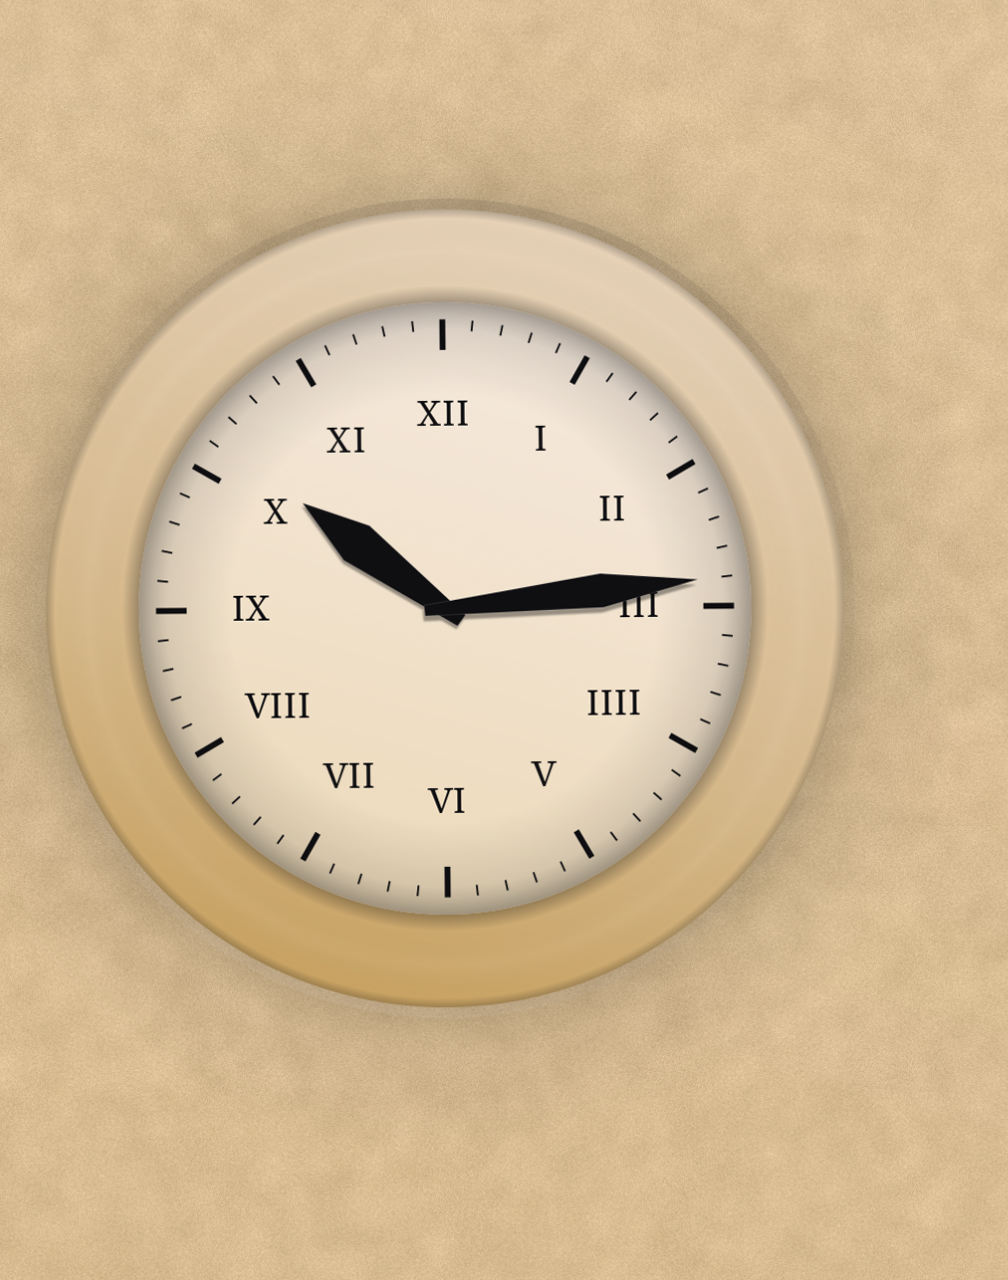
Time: **10:14**
